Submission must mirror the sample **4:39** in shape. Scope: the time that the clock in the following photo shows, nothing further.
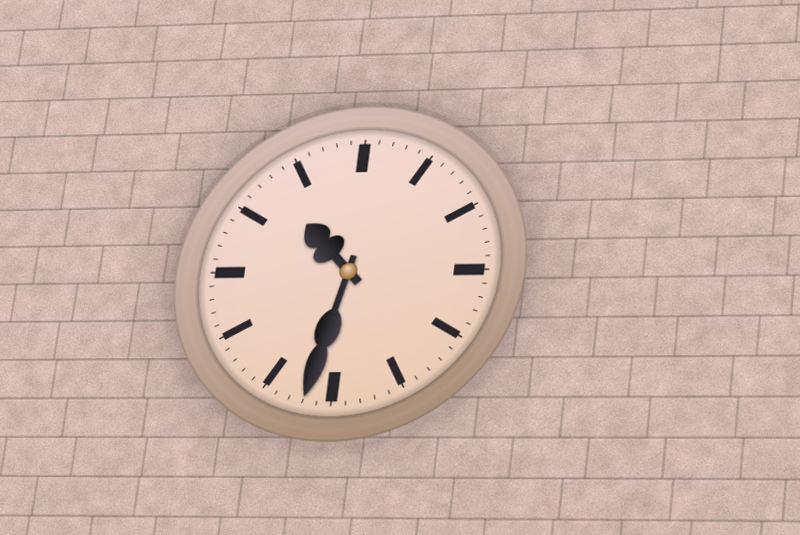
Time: **10:32**
